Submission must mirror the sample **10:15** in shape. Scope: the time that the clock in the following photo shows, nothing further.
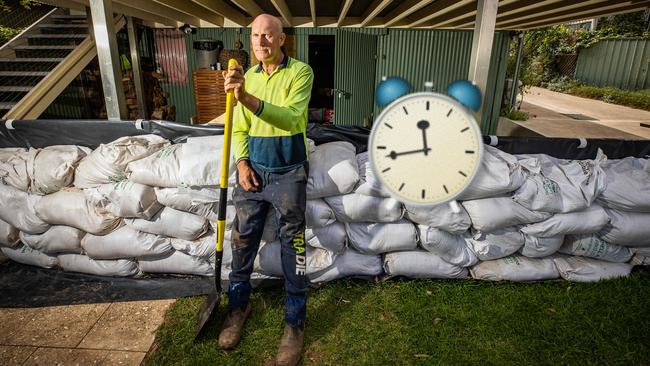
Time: **11:43**
